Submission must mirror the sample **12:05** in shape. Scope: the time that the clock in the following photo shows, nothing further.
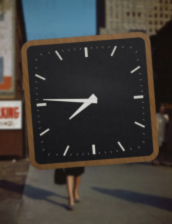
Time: **7:46**
